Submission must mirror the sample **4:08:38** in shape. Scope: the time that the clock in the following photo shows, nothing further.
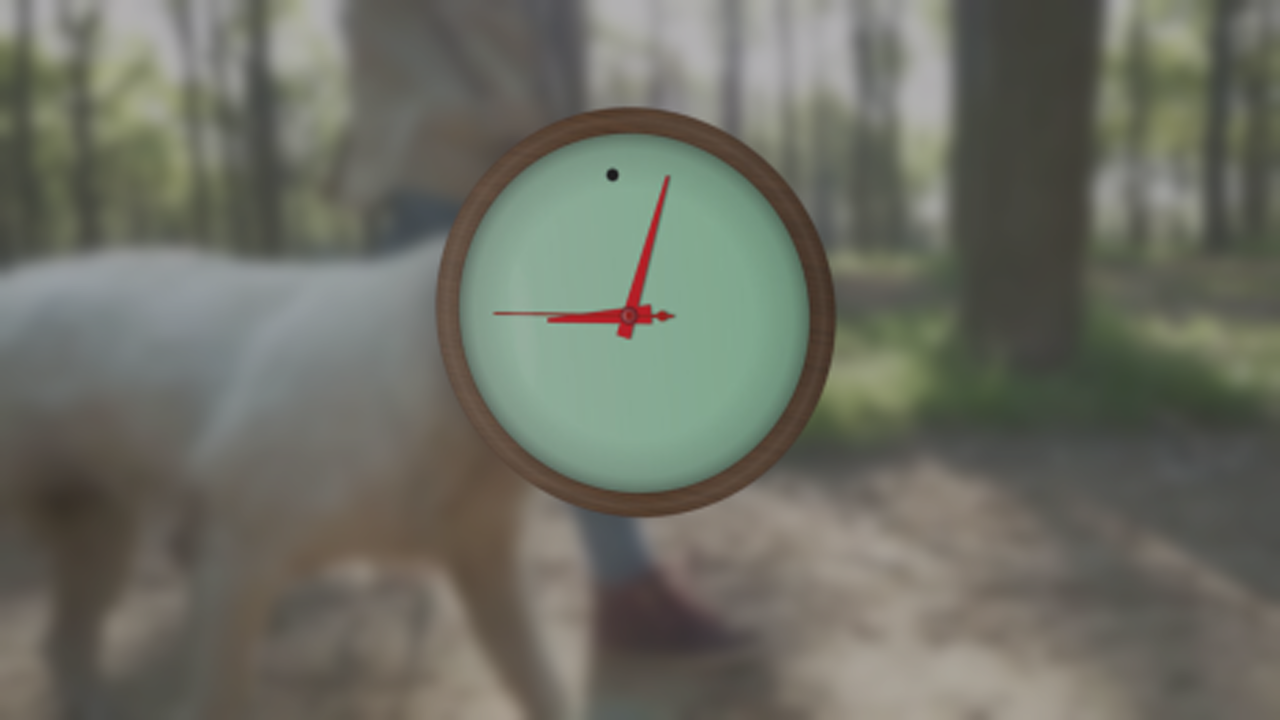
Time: **9:03:46**
